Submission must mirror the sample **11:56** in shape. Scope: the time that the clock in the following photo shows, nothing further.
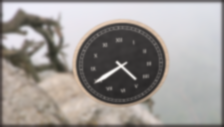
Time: **4:40**
